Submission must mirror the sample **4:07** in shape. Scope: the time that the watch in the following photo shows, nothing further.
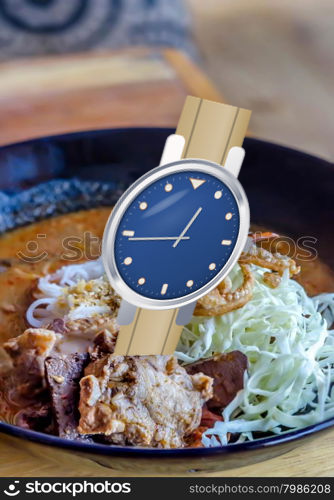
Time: **12:44**
